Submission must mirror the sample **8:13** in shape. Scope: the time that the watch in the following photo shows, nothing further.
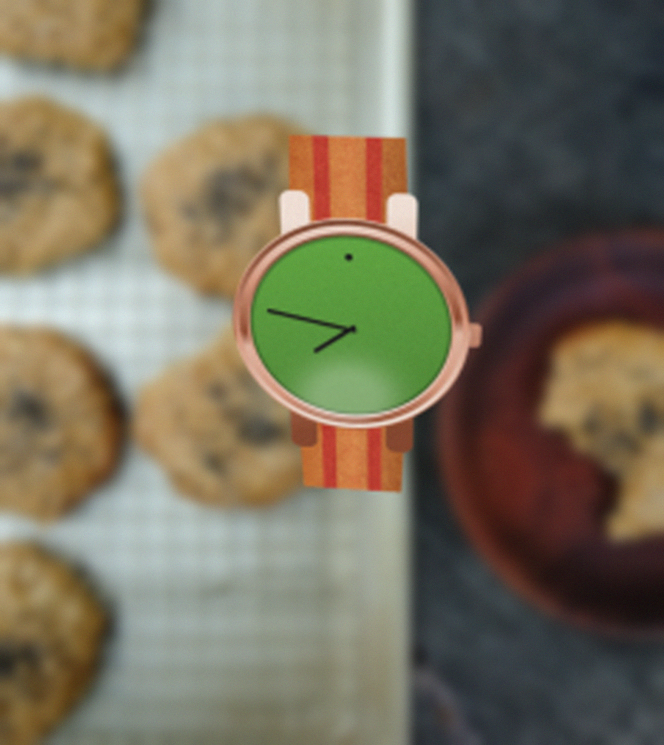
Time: **7:47**
